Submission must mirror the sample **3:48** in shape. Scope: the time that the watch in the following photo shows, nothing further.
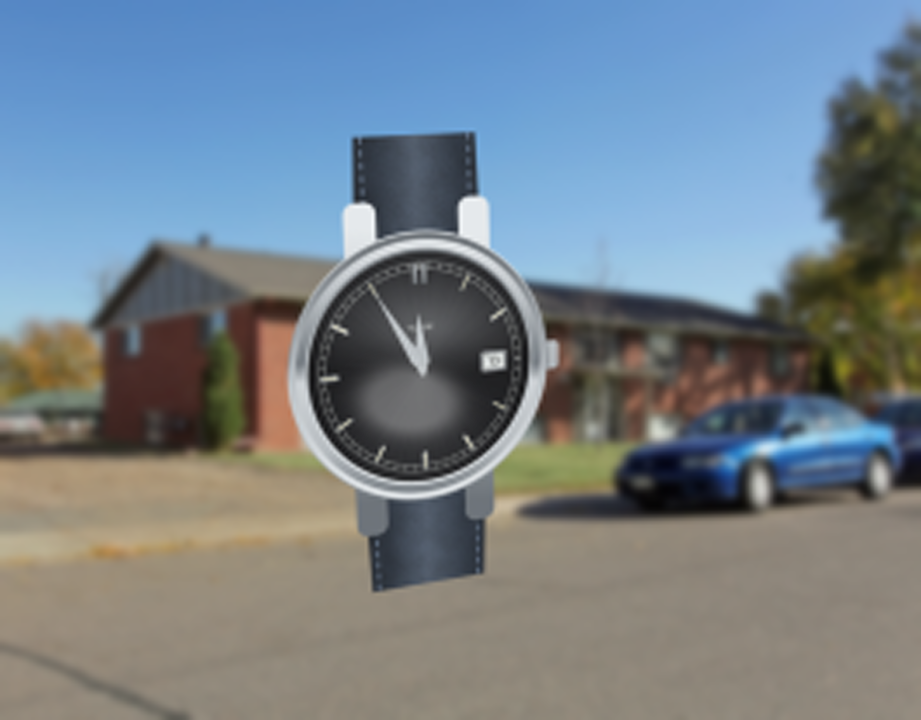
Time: **11:55**
